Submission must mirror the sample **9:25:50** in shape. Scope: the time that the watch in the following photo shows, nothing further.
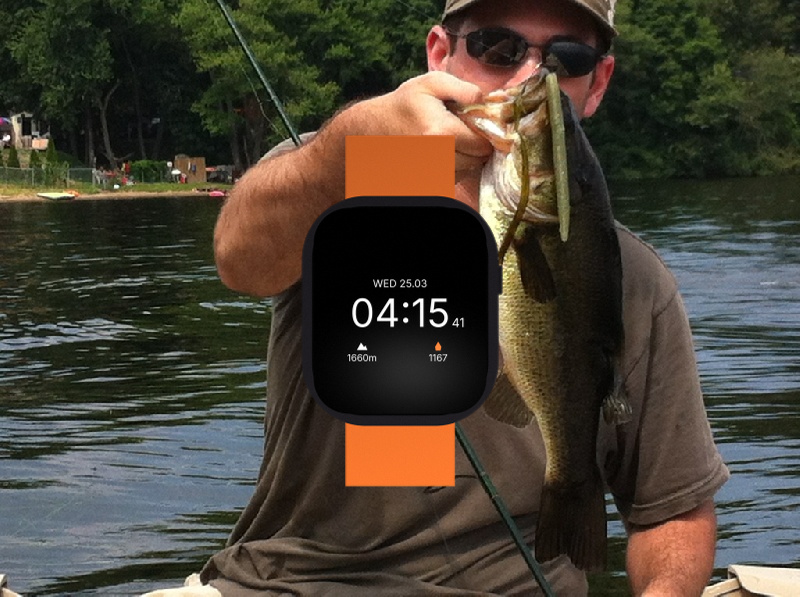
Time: **4:15:41**
